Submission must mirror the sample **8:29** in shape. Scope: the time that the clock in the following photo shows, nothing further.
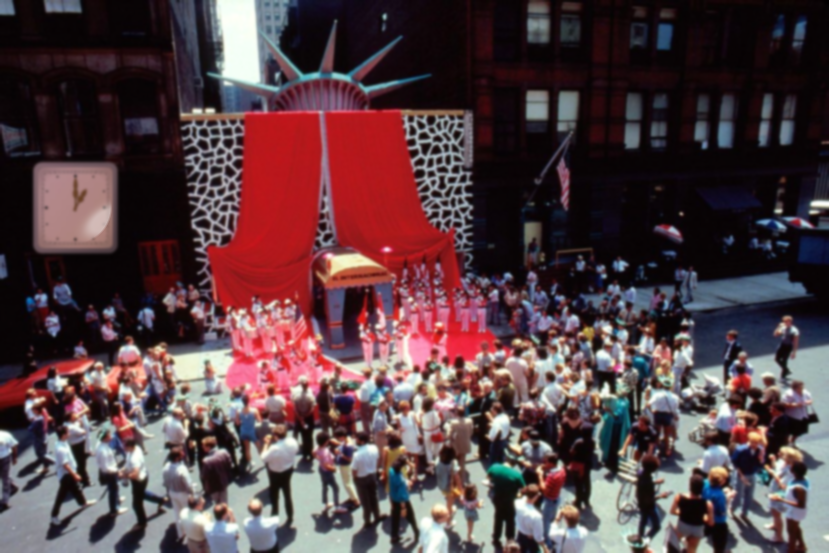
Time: **1:00**
